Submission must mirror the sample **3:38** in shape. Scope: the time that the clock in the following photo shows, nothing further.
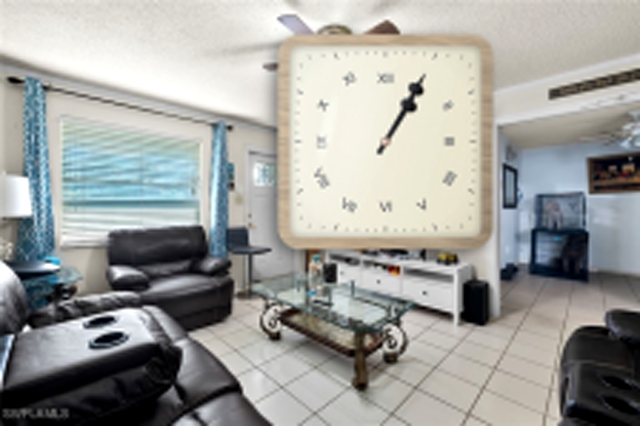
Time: **1:05**
